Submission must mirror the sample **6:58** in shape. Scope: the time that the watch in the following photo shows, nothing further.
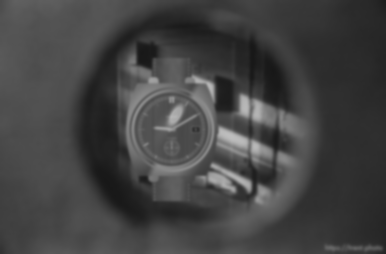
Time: **9:10**
